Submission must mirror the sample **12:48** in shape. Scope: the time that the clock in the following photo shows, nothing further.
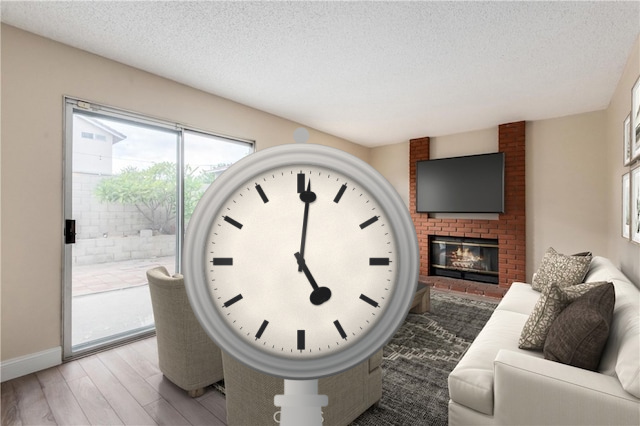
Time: **5:01**
